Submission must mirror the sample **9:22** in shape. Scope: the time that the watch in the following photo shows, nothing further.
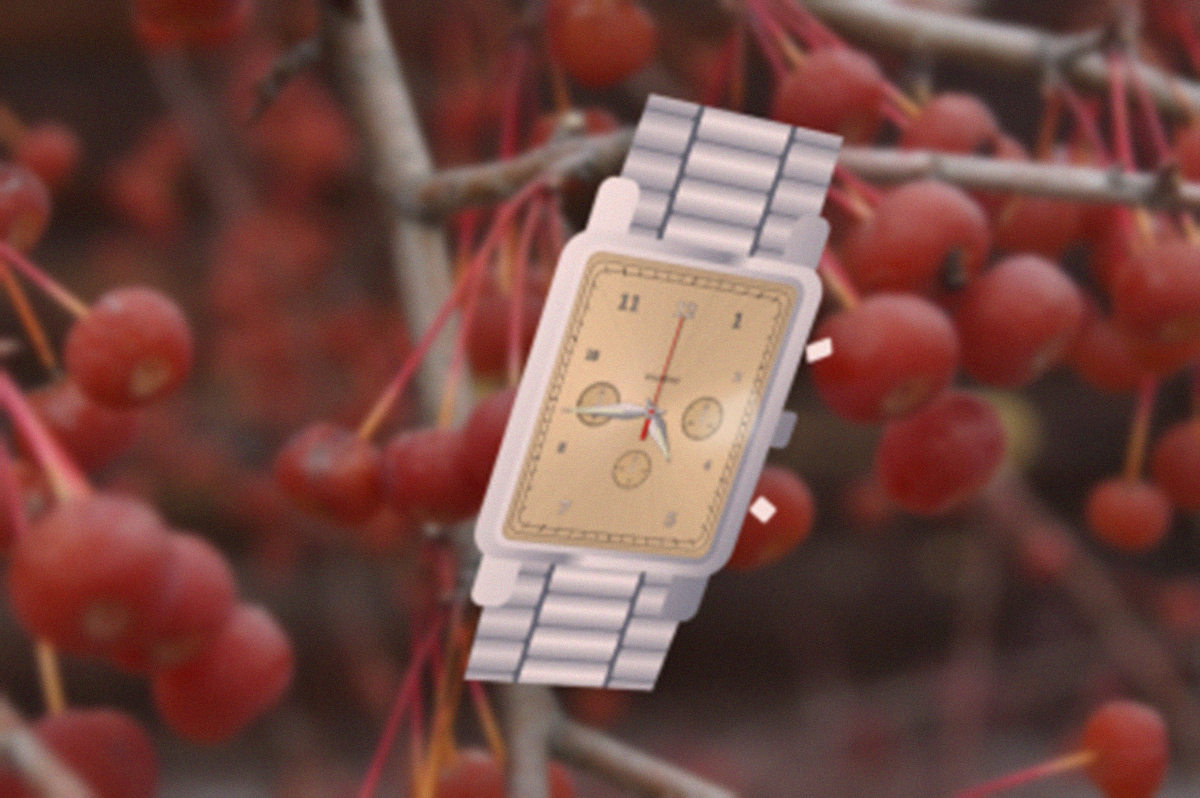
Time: **4:44**
